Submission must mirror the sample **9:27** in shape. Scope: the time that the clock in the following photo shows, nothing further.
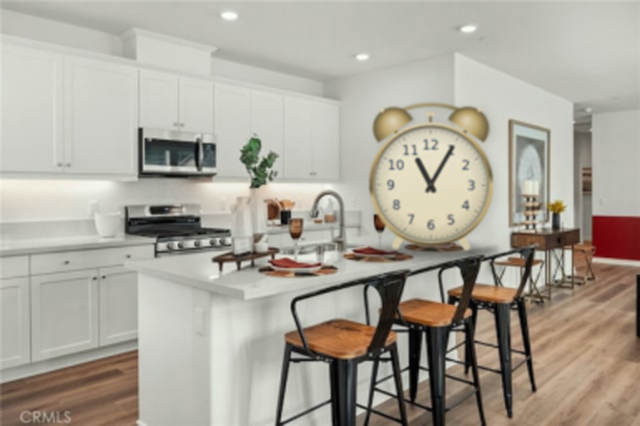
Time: **11:05**
